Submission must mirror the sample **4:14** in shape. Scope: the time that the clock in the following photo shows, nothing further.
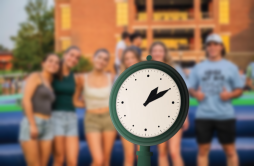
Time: **1:10**
